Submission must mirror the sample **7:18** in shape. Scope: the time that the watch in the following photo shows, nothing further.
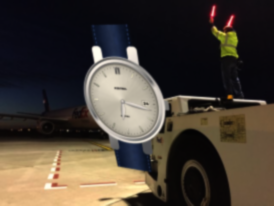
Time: **6:17**
